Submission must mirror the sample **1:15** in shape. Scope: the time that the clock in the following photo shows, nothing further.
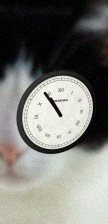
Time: **10:54**
